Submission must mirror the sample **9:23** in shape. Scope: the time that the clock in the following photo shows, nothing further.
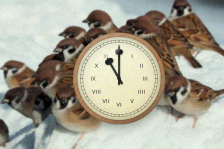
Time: **11:00**
